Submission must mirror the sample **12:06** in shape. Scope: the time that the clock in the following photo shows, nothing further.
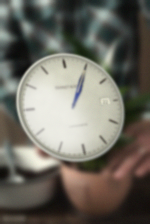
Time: **1:05**
